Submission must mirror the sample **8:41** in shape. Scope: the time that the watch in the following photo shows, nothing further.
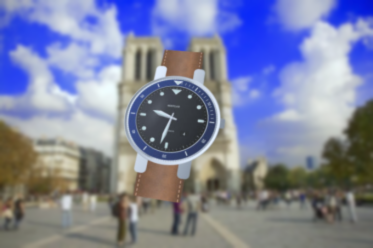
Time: **9:32**
